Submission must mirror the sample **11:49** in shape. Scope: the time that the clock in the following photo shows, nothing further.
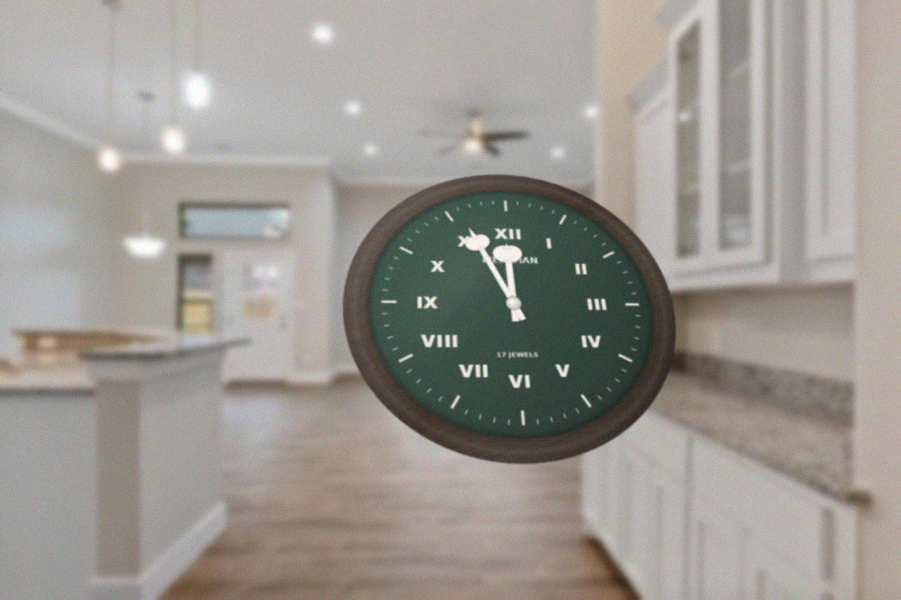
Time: **11:56**
